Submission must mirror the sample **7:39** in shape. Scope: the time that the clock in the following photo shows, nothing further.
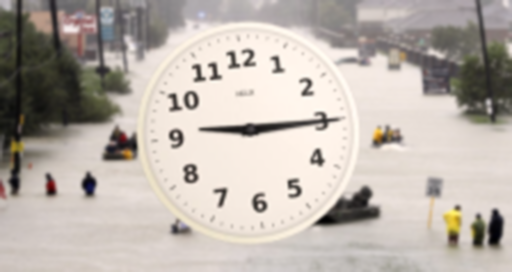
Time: **9:15**
